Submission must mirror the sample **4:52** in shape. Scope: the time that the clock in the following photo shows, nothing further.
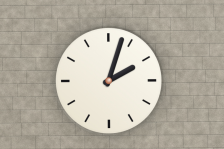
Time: **2:03**
